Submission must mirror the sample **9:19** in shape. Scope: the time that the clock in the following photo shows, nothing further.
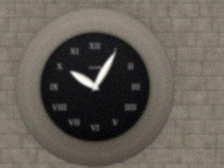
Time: **10:05**
